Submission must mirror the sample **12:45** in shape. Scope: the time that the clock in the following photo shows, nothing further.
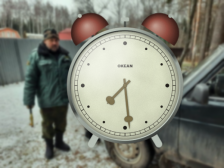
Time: **7:29**
